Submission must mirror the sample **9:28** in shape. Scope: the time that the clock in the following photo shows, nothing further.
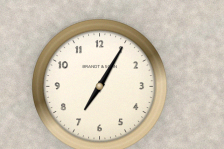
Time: **7:05**
